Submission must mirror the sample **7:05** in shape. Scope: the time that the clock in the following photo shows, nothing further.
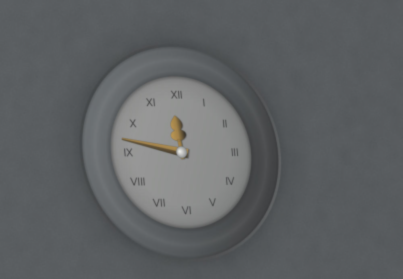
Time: **11:47**
